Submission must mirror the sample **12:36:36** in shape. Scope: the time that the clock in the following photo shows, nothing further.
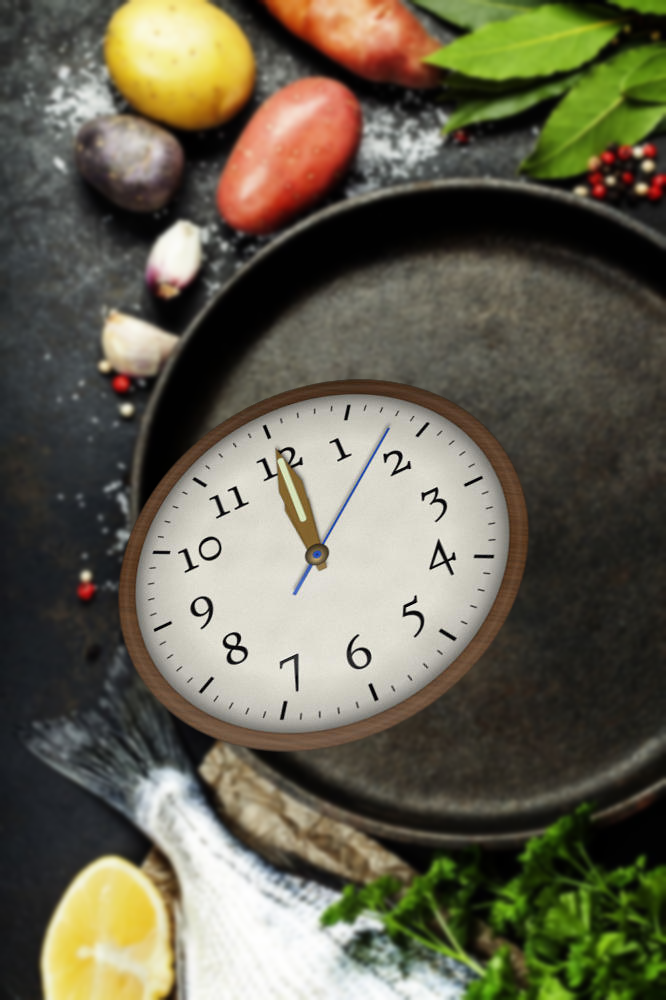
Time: **12:00:08**
